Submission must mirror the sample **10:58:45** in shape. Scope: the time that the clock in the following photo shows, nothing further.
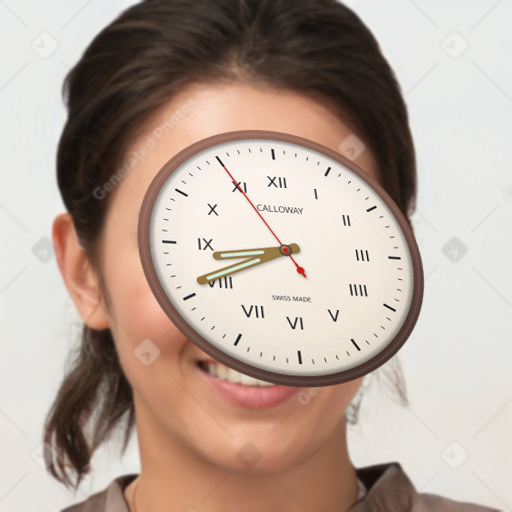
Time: **8:40:55**
